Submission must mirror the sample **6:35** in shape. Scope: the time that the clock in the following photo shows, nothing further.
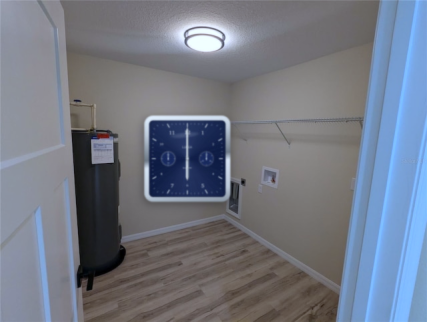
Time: **6:00**
